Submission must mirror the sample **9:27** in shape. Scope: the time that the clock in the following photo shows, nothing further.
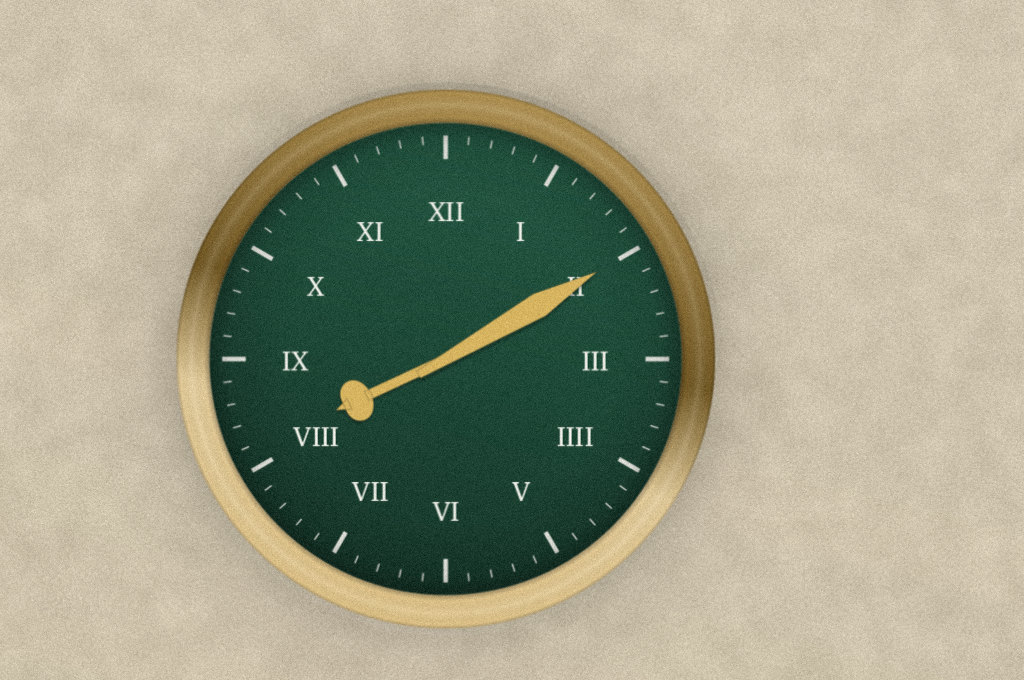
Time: **8:10**
